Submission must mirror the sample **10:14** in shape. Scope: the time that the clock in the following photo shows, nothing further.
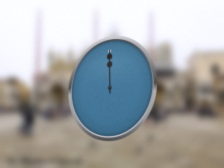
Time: **12:00**
